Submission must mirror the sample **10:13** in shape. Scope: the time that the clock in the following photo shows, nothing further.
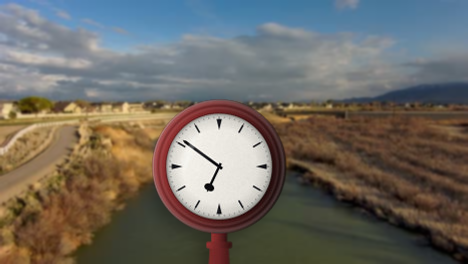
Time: **6:51**
